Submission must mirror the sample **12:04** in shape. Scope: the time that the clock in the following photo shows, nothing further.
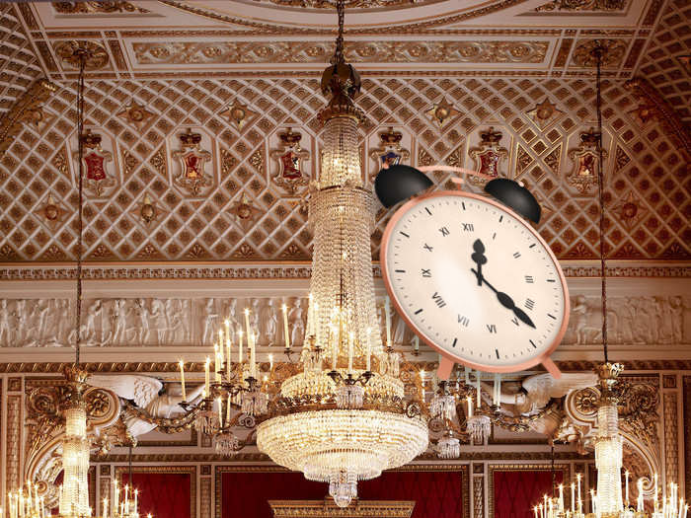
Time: **12:23**
